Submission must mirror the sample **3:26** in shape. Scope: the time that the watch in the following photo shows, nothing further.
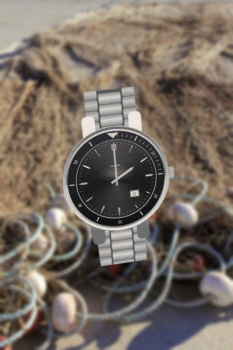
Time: **2:00**
